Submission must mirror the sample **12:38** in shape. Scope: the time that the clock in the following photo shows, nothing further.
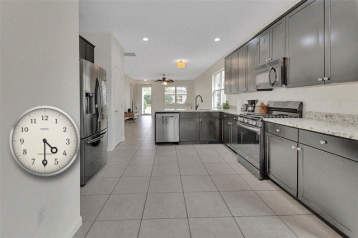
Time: **4:30**
